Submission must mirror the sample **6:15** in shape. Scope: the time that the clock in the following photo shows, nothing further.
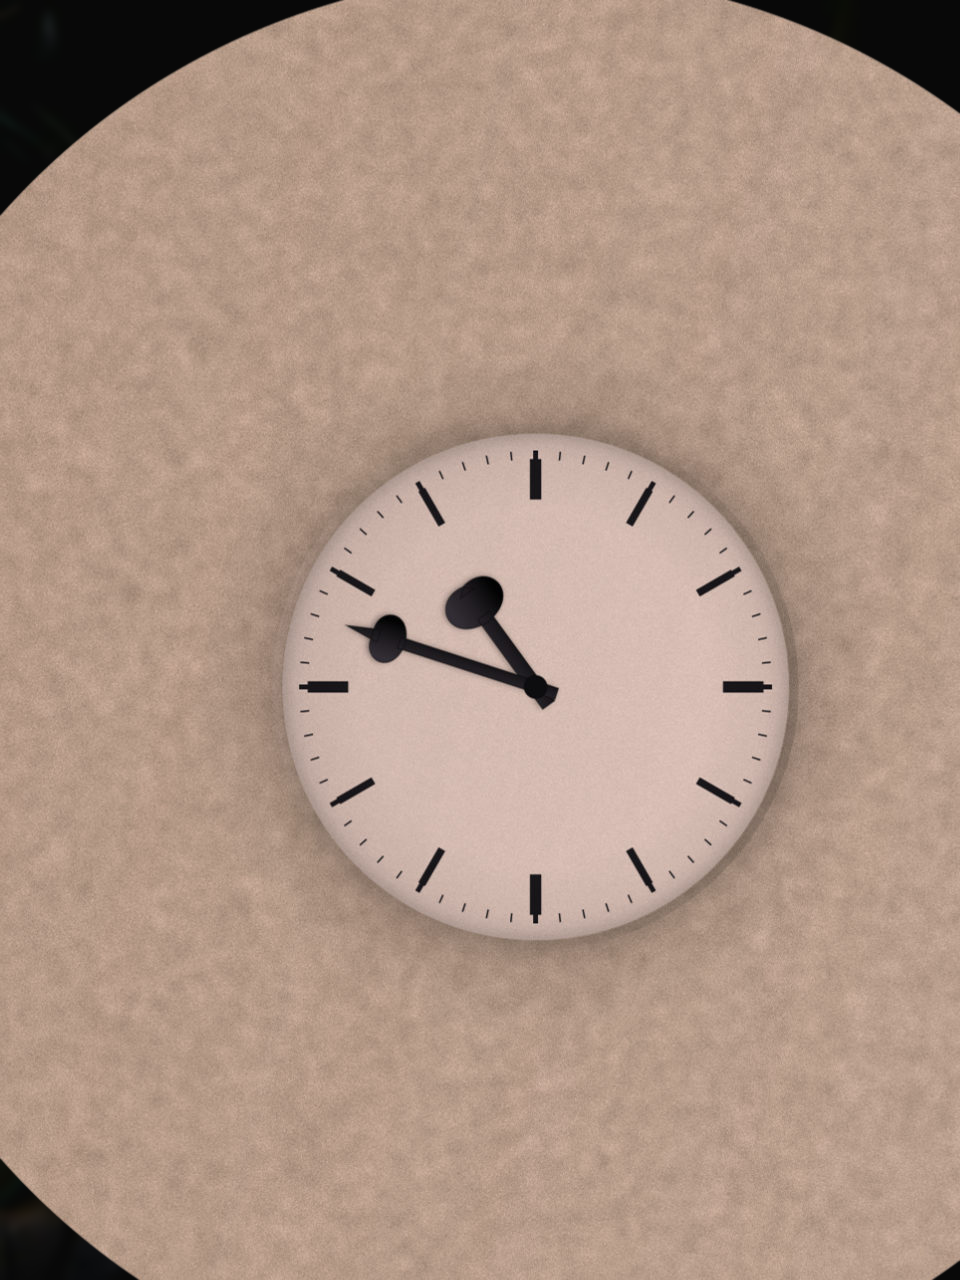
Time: **10:48**
